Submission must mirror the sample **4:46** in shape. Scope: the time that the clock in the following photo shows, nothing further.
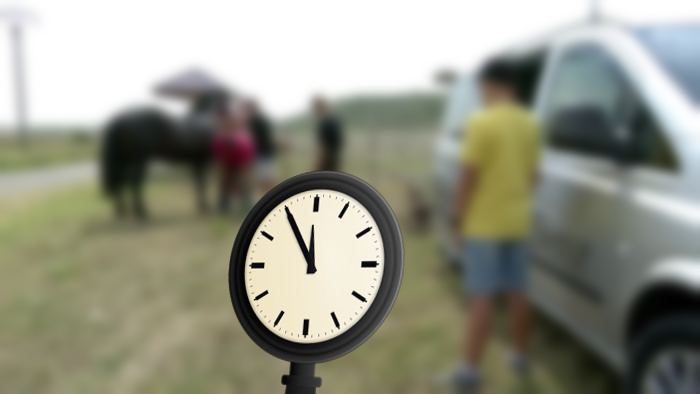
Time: **11:55**
